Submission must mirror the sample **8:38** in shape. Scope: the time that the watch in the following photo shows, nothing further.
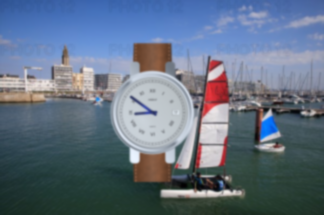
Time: **8:51**
